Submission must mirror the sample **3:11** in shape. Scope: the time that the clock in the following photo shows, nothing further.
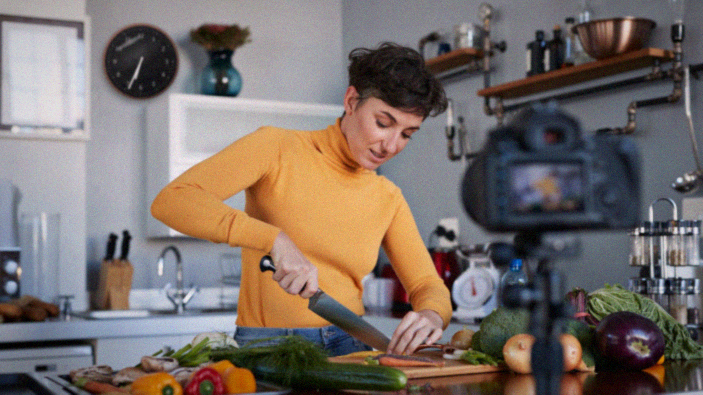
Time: **6:34**
